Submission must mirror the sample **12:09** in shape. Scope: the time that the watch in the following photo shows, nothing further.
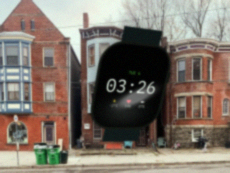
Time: **3:26**
